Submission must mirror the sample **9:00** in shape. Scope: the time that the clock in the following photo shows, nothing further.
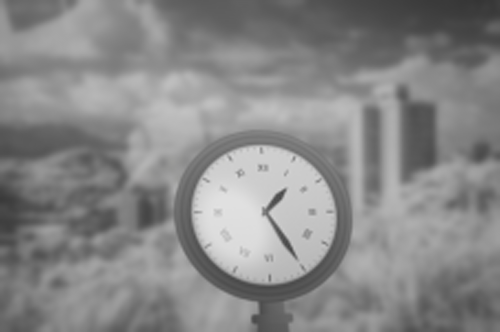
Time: **1:25**
